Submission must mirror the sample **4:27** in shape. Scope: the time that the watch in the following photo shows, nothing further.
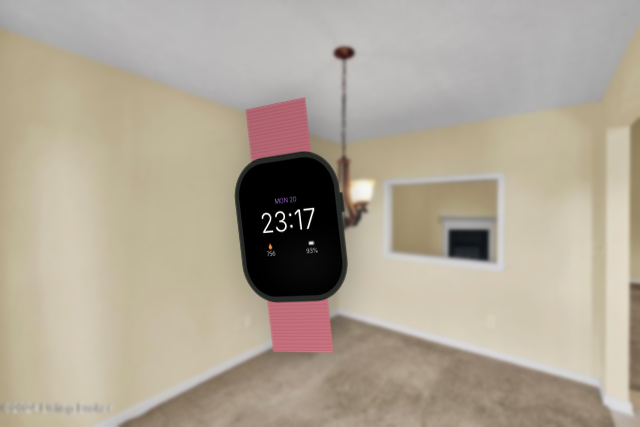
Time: **23:17**
